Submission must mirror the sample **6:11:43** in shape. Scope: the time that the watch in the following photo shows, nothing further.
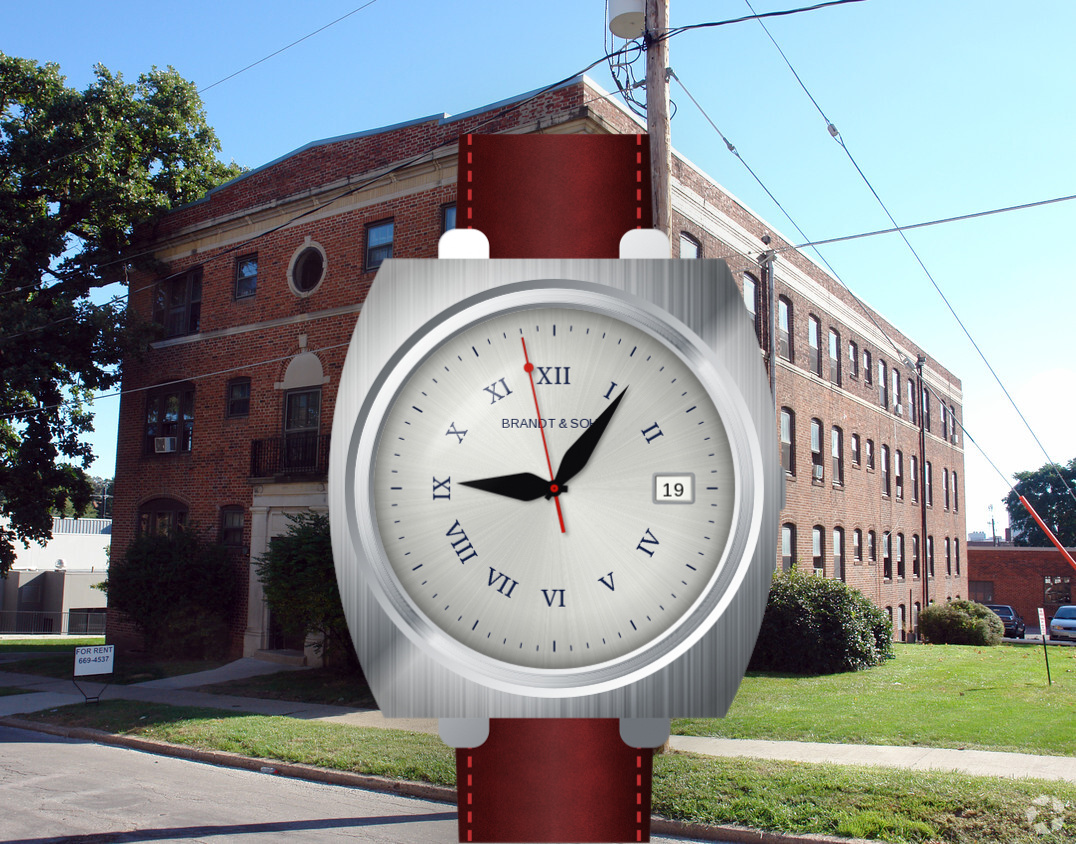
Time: **9:05:58**
